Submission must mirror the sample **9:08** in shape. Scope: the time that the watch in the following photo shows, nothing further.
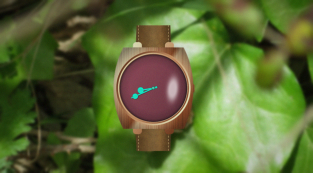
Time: **8:41**
